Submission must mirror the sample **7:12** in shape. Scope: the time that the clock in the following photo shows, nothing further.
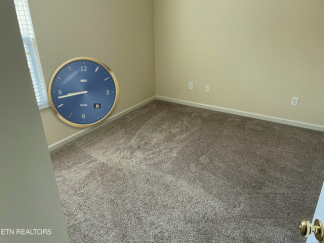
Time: **8:43**
